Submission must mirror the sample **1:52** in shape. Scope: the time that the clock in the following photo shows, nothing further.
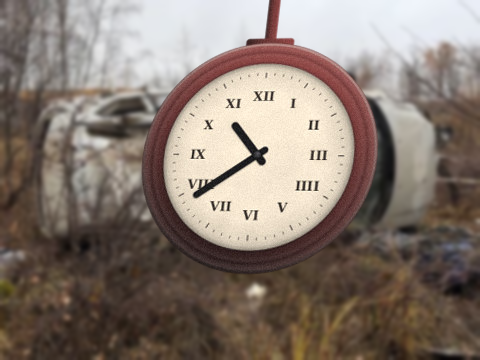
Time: **10:39**
